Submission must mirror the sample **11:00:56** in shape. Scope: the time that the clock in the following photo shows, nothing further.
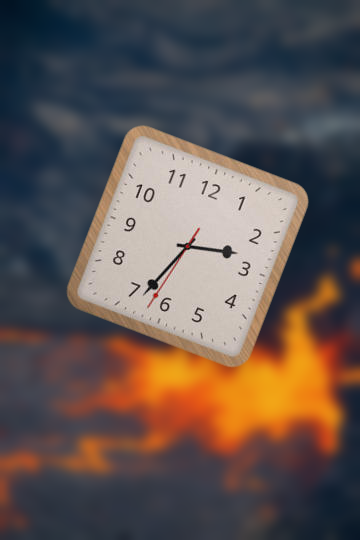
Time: **2:33:32**
